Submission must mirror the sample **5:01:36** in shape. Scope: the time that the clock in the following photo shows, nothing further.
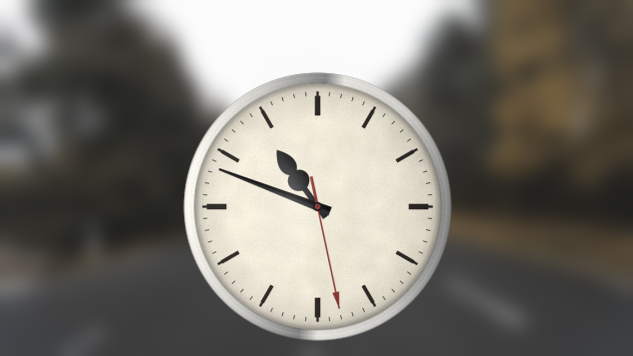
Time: **10:48:28**
